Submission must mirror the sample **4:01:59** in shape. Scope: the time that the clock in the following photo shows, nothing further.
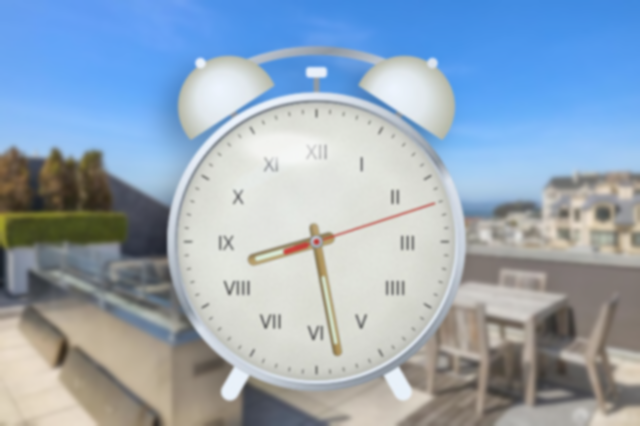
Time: **8:28:12**
